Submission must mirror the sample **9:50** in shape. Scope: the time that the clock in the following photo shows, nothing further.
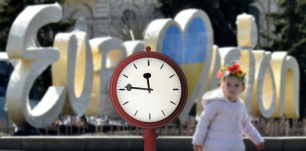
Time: **11:46**
